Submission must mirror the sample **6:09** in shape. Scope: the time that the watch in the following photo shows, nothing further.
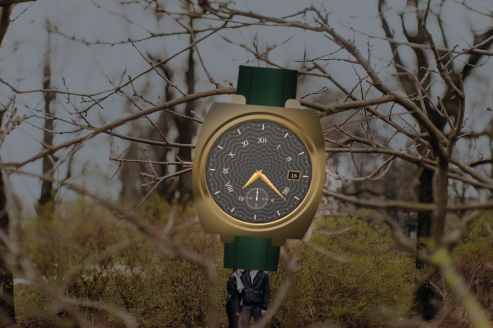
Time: **7:22**
